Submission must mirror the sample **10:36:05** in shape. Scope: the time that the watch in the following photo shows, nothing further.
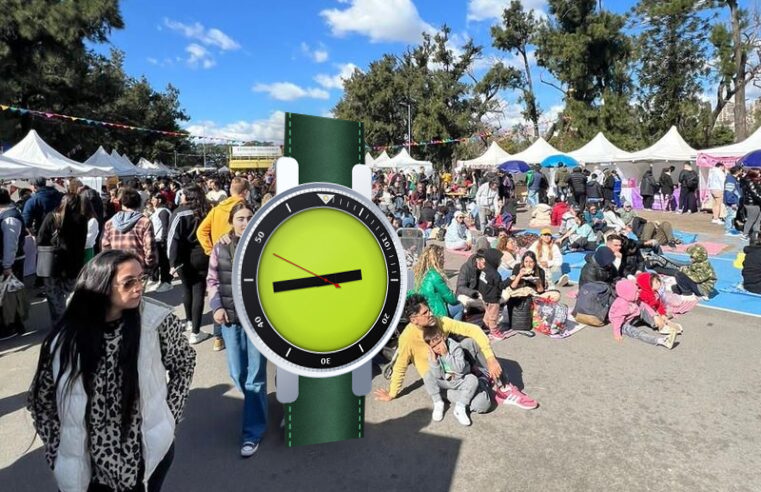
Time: **2:43:49**
